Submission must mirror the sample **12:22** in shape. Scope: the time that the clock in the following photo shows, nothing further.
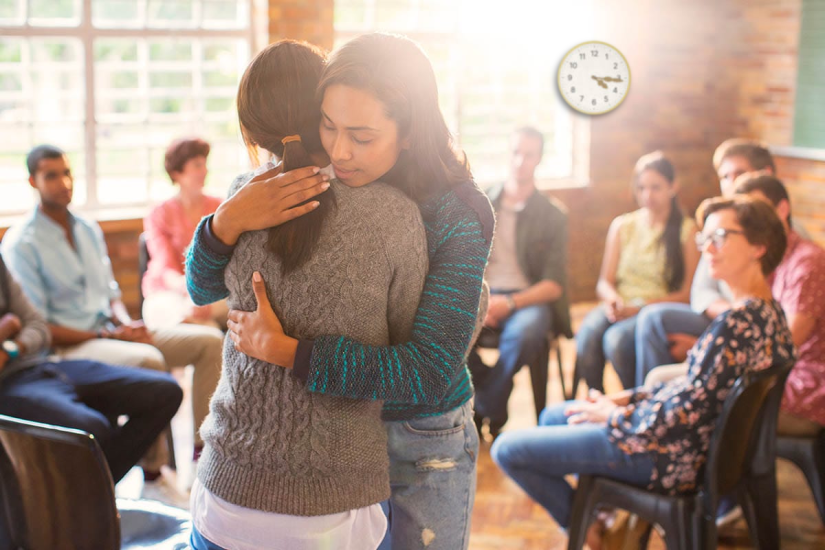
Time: **4:16**
